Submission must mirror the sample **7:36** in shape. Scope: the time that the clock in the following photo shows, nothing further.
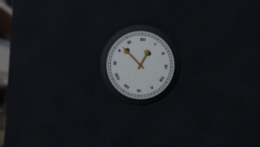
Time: **12:52**
